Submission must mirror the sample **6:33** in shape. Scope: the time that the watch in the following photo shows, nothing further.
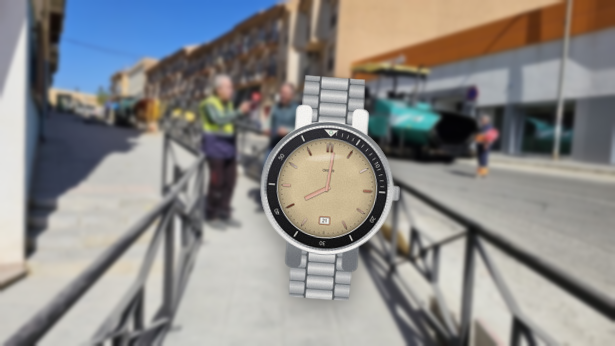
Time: **8:01**
